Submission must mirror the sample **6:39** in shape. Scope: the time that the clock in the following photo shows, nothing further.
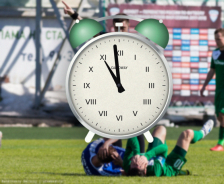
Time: **10:59**
